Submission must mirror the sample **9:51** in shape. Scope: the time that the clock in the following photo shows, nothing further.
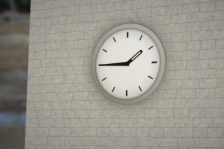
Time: **1:45**
